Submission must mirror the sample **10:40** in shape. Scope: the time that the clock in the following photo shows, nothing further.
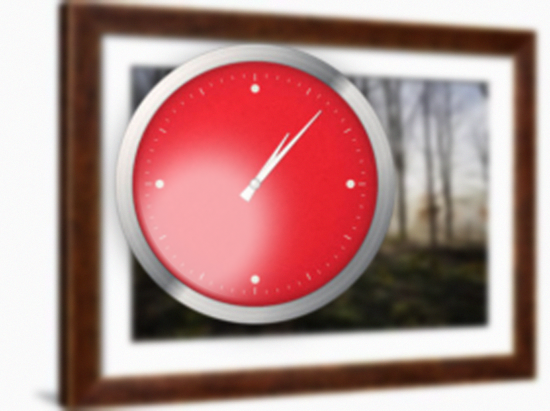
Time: **1:07**
